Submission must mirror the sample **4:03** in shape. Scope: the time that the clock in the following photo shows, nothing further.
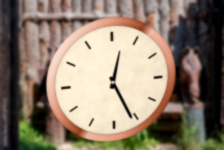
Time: **12:26**
